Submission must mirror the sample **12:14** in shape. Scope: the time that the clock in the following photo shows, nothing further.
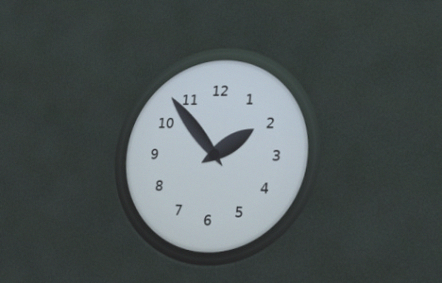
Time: **1:53**
